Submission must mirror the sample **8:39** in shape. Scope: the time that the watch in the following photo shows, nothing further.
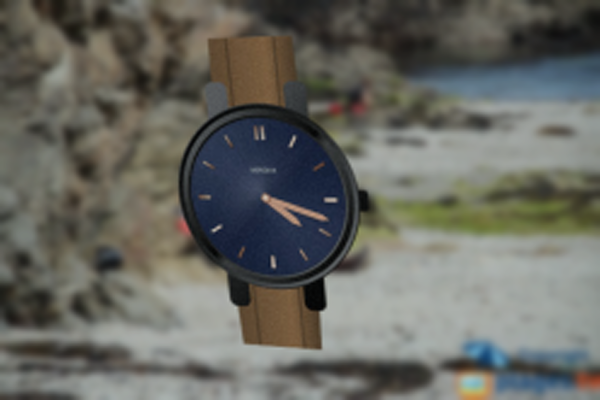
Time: **4:18**
